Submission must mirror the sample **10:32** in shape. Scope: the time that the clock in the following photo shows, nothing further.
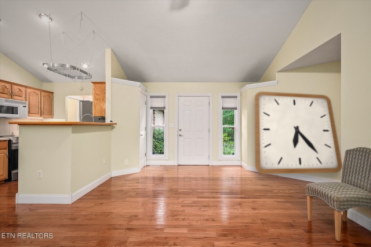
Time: **6:24**
